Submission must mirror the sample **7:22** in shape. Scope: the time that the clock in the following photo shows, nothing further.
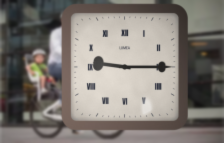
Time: **9:15**
